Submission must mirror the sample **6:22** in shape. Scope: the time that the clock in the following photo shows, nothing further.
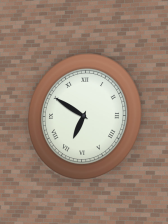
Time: **6:50**
